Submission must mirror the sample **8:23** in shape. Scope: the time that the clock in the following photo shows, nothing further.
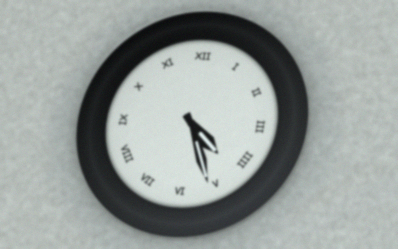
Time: **4:26**
